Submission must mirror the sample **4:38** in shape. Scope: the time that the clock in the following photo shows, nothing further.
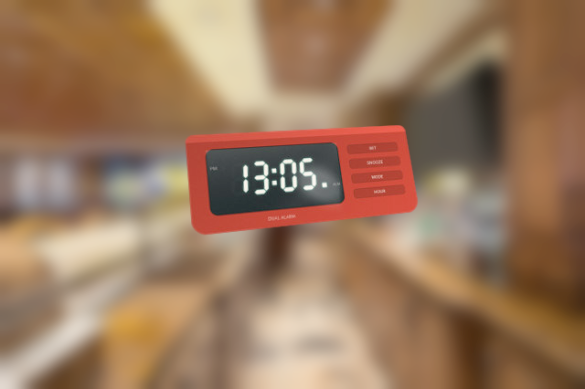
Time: **13:05**
